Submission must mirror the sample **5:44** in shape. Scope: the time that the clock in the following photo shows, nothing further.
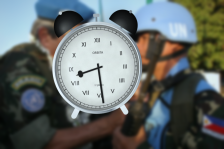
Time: **8:29**
